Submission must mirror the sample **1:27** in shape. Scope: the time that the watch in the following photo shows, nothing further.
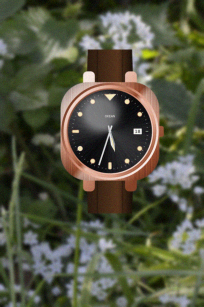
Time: **5:33**
